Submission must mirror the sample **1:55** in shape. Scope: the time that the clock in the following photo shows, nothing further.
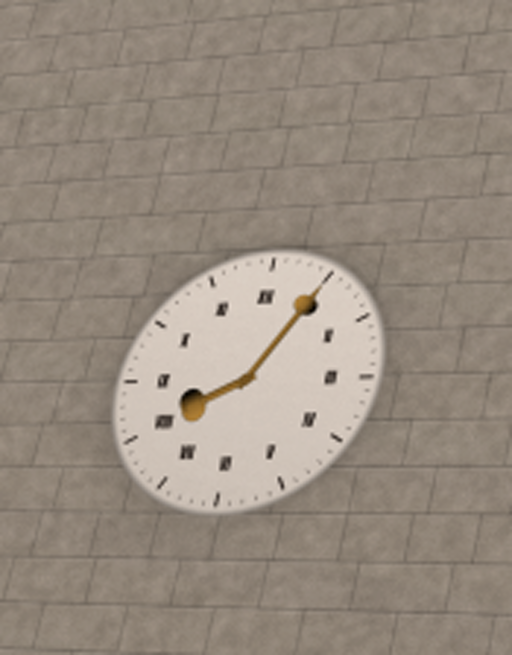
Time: **8:05**
